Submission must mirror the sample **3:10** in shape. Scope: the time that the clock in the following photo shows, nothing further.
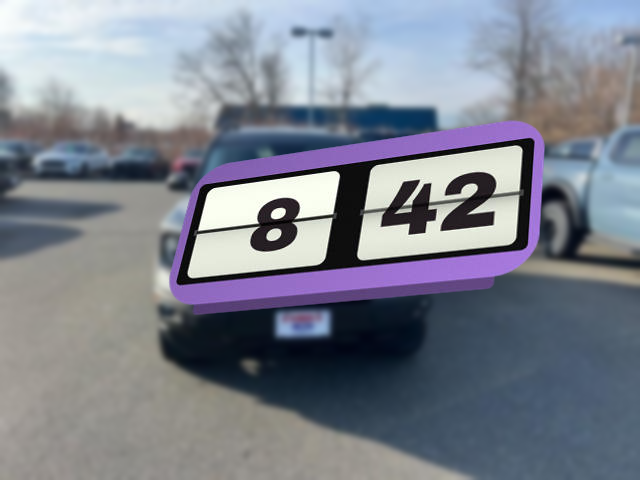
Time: **8:42**
